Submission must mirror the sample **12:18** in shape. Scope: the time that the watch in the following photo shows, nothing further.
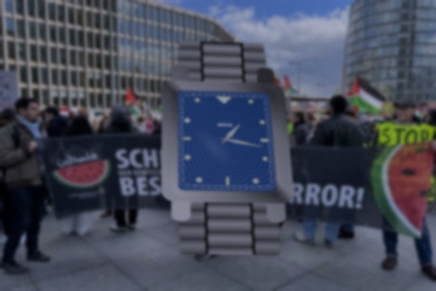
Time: **1:17**
